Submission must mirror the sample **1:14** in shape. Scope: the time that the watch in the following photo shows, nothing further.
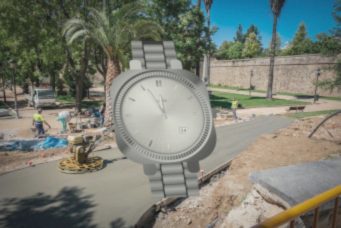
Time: **11:56**
